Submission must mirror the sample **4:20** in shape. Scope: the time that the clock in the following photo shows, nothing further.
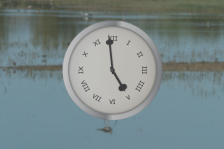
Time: **4:59**
